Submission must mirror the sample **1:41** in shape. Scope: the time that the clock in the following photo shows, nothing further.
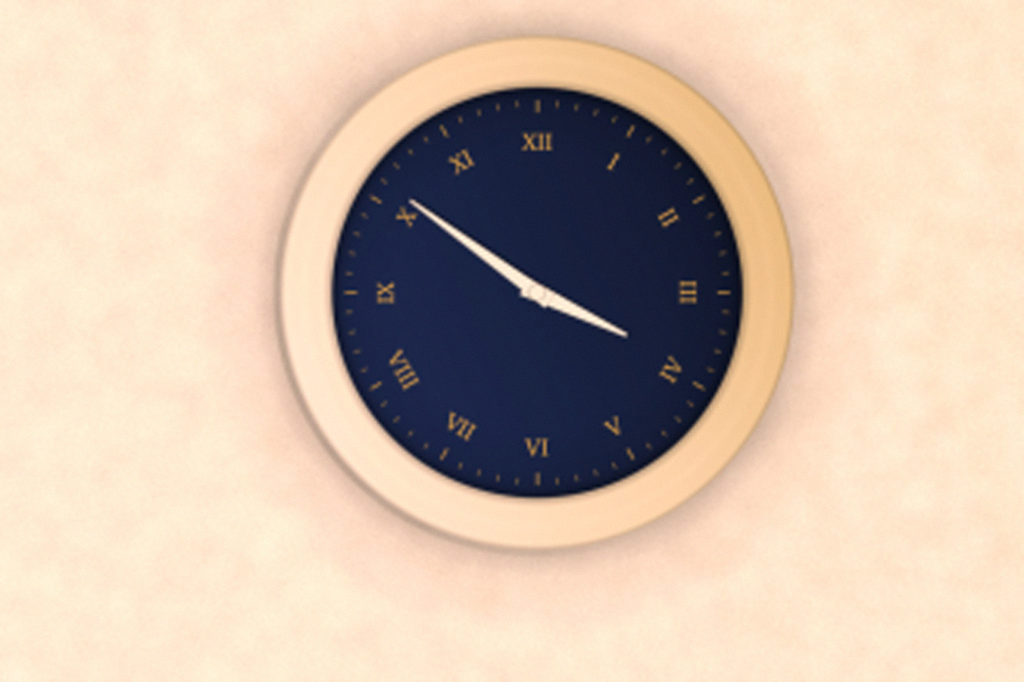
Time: **3:51**
